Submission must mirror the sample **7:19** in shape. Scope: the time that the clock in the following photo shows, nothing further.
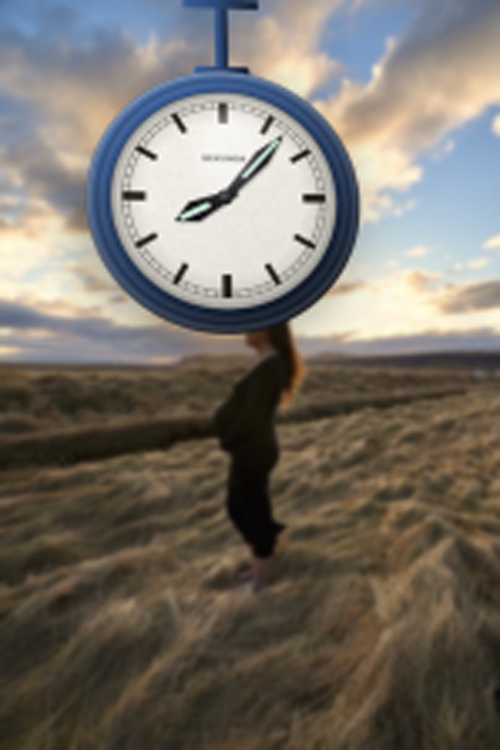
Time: **8:07**
